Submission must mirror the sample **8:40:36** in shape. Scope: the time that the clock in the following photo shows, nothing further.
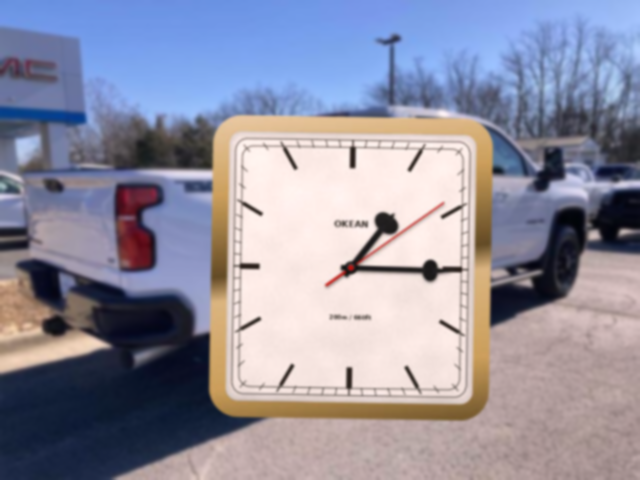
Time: **1:15:09**
